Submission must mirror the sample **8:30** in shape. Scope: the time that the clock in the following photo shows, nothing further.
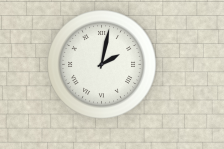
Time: **2:02**
